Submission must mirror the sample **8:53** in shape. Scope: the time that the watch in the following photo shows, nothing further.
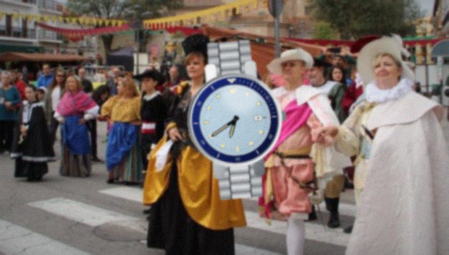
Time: **6:40**
